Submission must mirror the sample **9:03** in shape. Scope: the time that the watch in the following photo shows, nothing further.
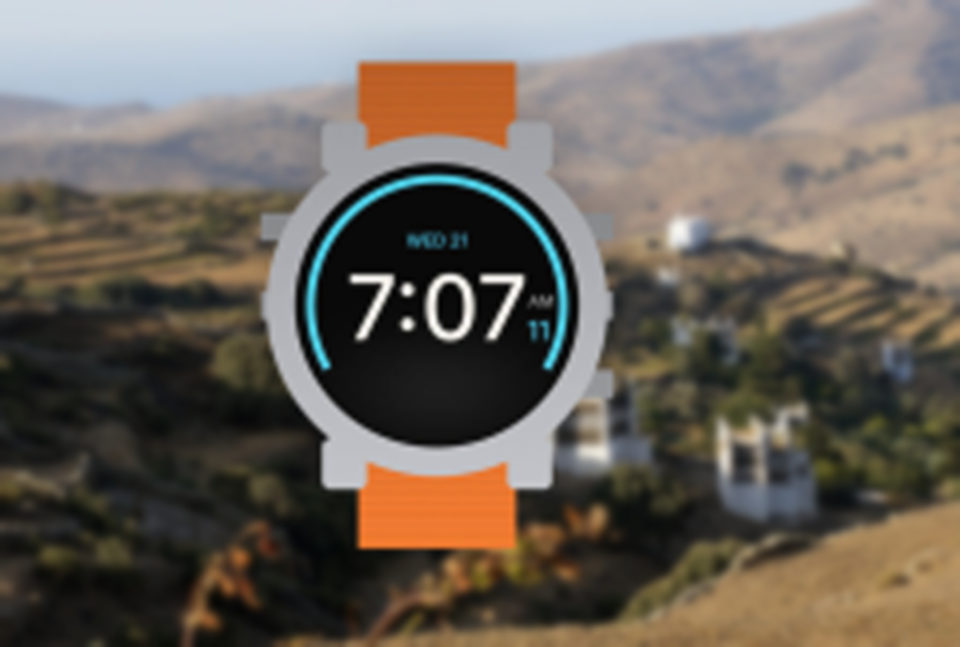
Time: **7:07**
